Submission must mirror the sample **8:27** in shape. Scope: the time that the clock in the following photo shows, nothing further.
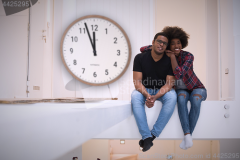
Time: **11:57**
